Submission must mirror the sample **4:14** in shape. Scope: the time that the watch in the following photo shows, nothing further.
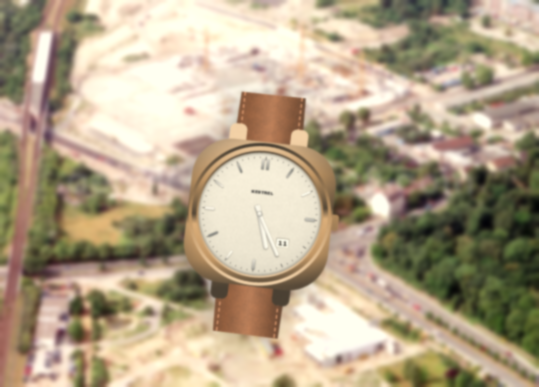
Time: **5:25**
